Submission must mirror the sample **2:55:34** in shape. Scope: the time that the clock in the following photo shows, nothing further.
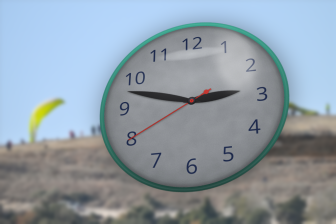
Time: **2:47:40**
